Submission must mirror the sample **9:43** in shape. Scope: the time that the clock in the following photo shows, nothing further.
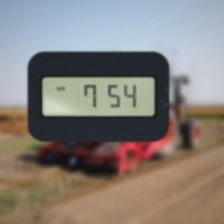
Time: **7:54**
